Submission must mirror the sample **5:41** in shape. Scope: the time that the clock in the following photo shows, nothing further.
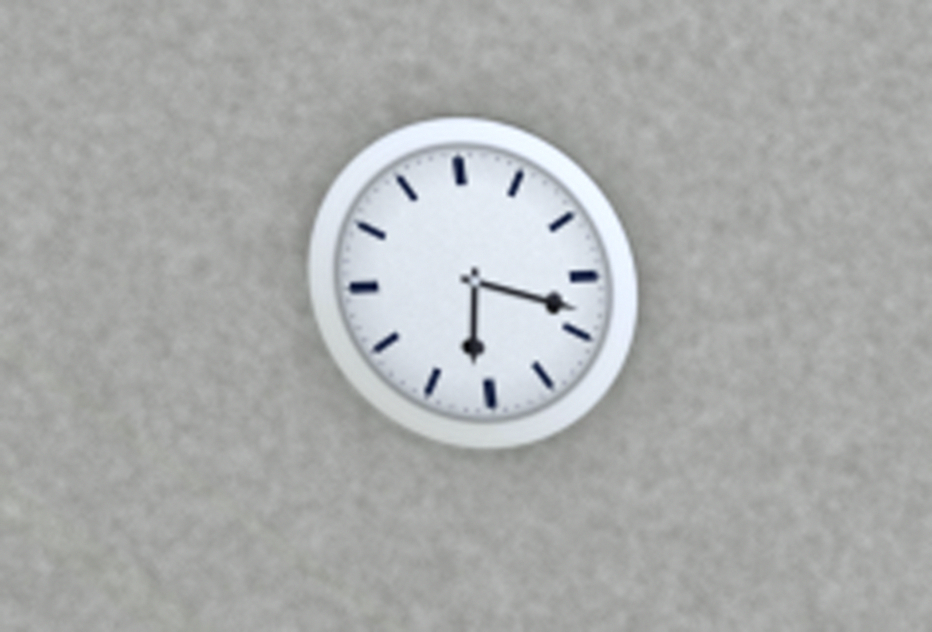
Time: **6:18**
